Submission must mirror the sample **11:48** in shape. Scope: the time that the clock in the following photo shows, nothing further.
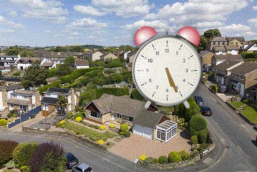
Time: **5:26**
